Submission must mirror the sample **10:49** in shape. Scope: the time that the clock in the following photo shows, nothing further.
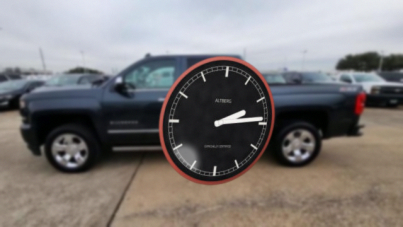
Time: **2:14**
